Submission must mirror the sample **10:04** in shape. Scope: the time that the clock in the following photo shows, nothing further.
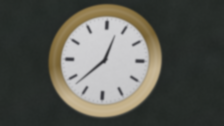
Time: **12:38**
